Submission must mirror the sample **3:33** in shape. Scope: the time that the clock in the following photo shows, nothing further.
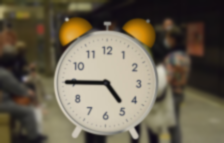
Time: **4:45**
